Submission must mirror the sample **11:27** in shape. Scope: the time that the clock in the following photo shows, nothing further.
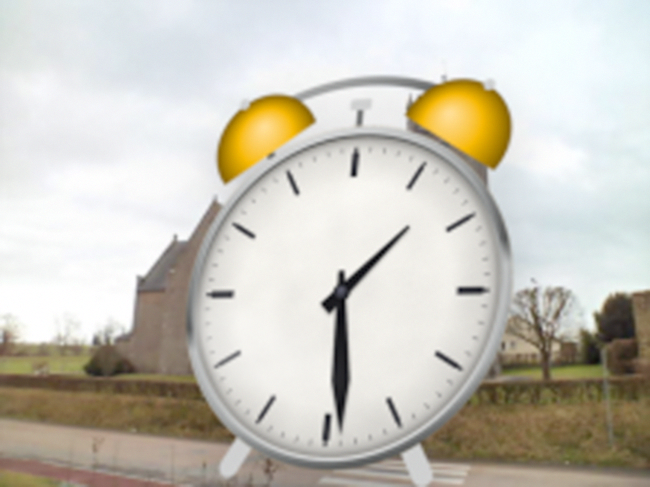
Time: **1:29**
